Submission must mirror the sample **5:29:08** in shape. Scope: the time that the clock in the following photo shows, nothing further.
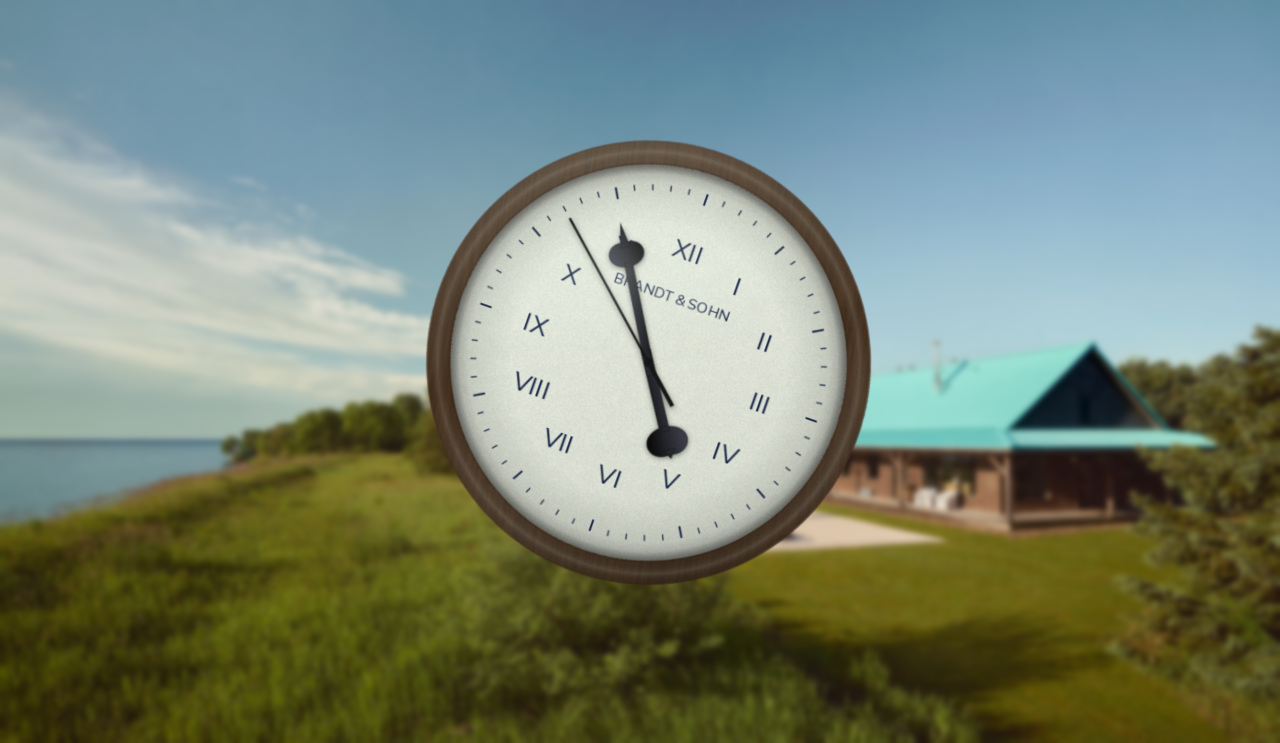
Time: **4:54:52**
